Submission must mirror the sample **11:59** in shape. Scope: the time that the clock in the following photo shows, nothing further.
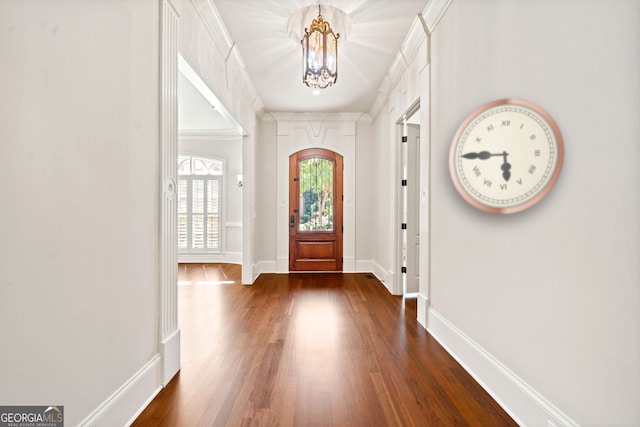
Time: **5:45**
